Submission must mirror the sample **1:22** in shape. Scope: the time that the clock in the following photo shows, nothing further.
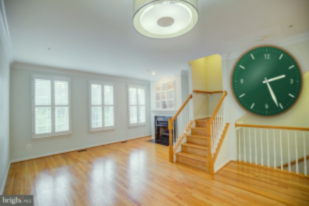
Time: **2:26**
